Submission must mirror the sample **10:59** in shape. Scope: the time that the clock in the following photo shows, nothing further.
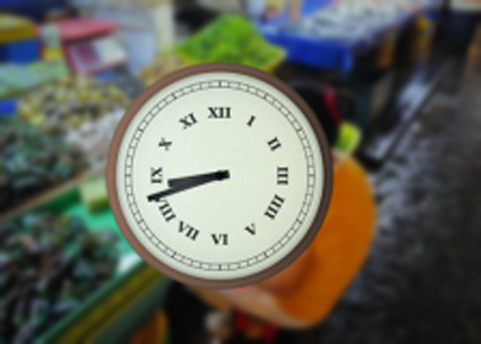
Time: **8:42**
